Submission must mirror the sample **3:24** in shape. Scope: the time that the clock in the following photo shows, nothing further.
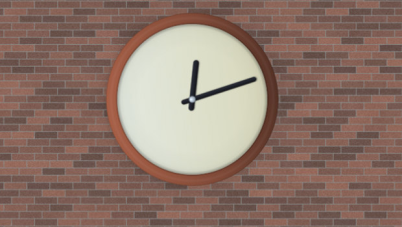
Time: **12:12**
